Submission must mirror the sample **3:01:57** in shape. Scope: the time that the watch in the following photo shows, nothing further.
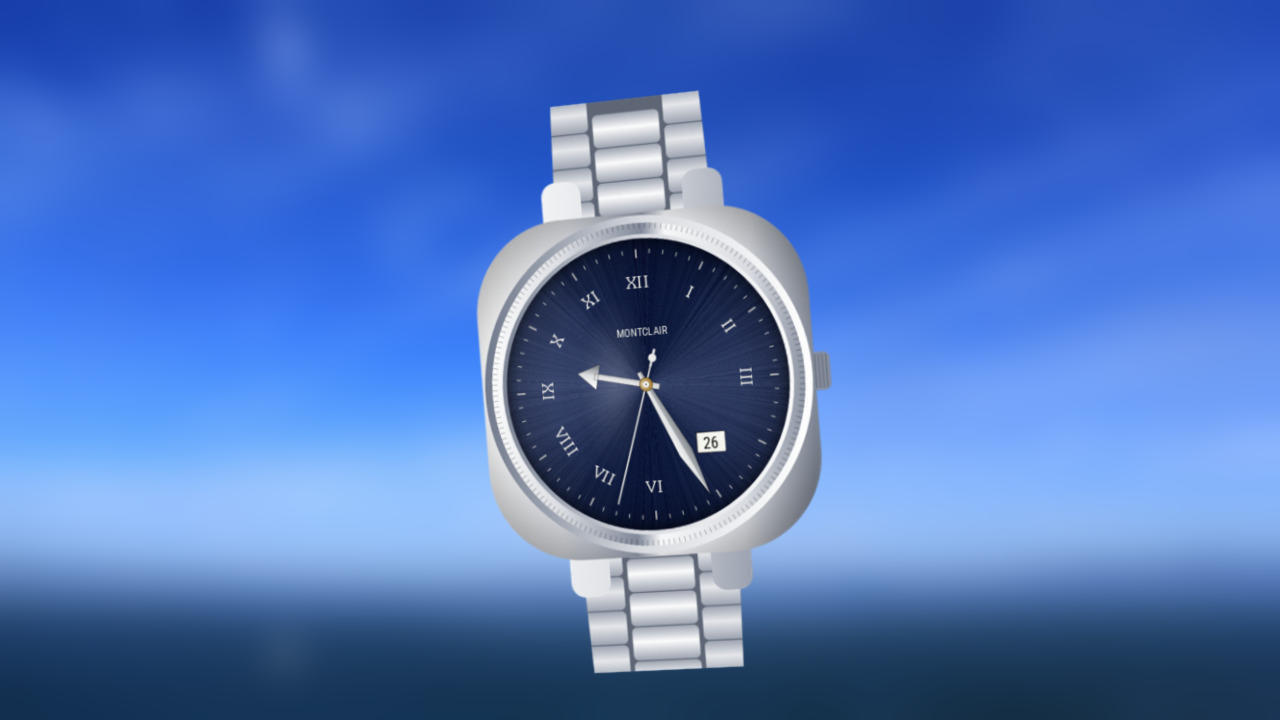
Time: **9:25:33**
